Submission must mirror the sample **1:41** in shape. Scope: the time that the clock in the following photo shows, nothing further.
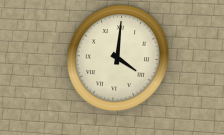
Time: **4:00**
